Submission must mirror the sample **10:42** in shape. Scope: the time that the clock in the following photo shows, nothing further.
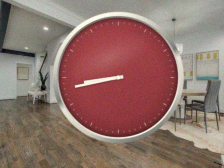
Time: **8:43**
